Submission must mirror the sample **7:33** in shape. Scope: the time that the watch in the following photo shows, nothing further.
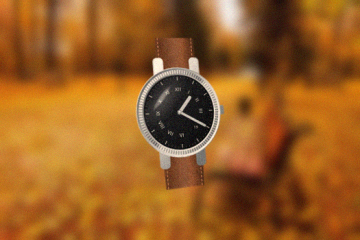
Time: **1:20**
